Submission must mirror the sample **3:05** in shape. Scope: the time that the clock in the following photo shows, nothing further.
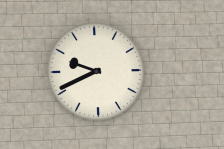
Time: **9:41**
